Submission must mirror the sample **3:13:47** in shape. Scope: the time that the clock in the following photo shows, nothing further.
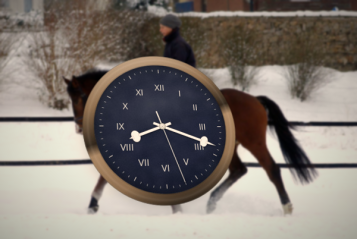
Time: **8:18:27**
